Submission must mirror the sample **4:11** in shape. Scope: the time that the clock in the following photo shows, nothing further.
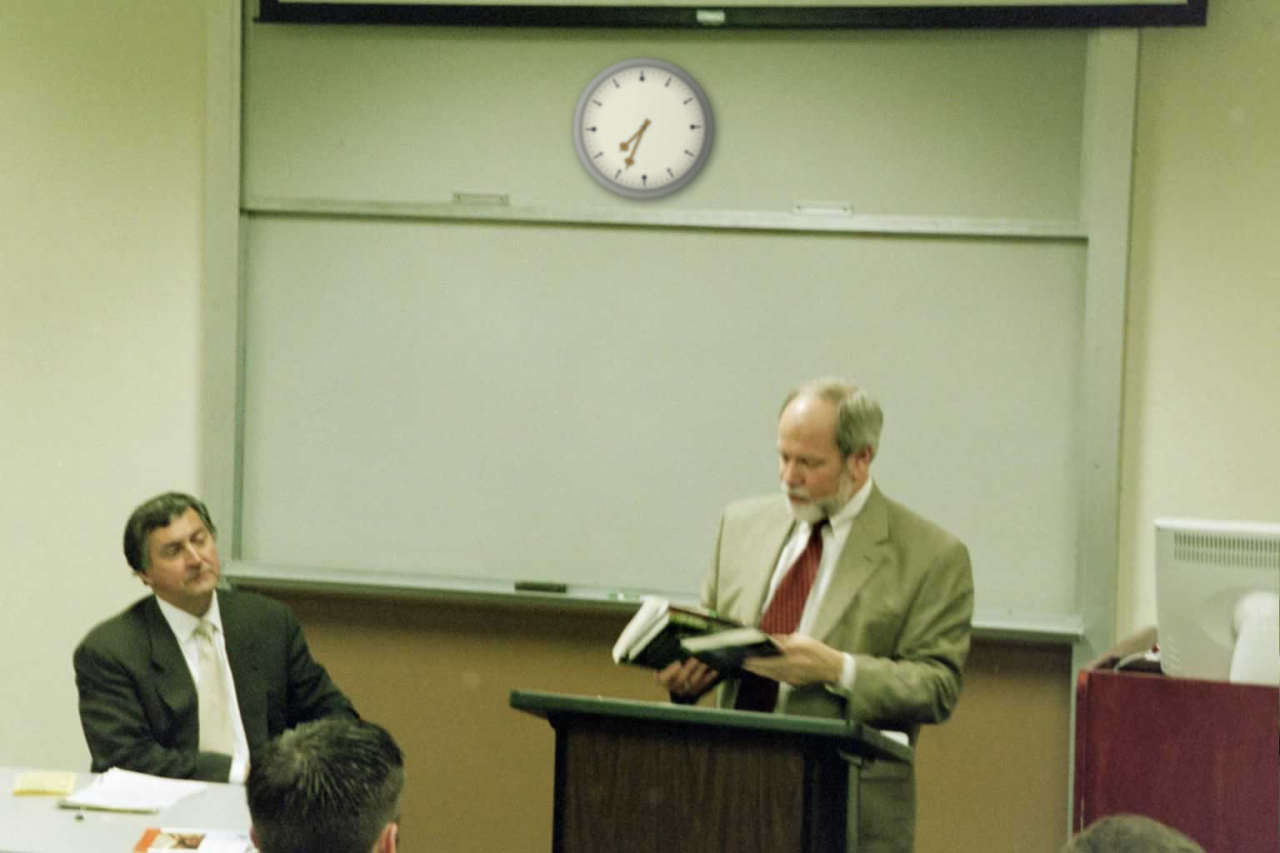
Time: **7:34**
